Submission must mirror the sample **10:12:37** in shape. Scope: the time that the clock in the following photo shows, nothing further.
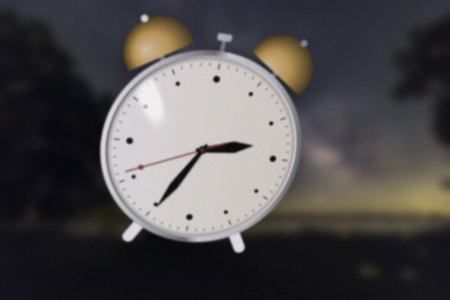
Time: **2:34:41**
